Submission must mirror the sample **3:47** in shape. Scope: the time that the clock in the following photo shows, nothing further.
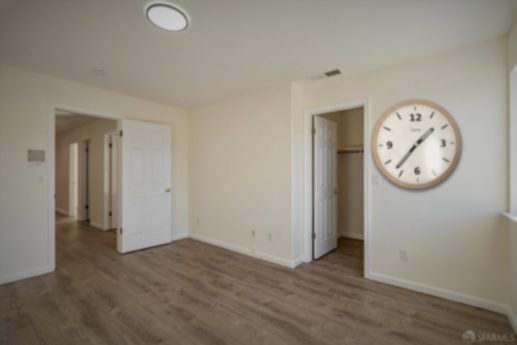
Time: **1:37**
